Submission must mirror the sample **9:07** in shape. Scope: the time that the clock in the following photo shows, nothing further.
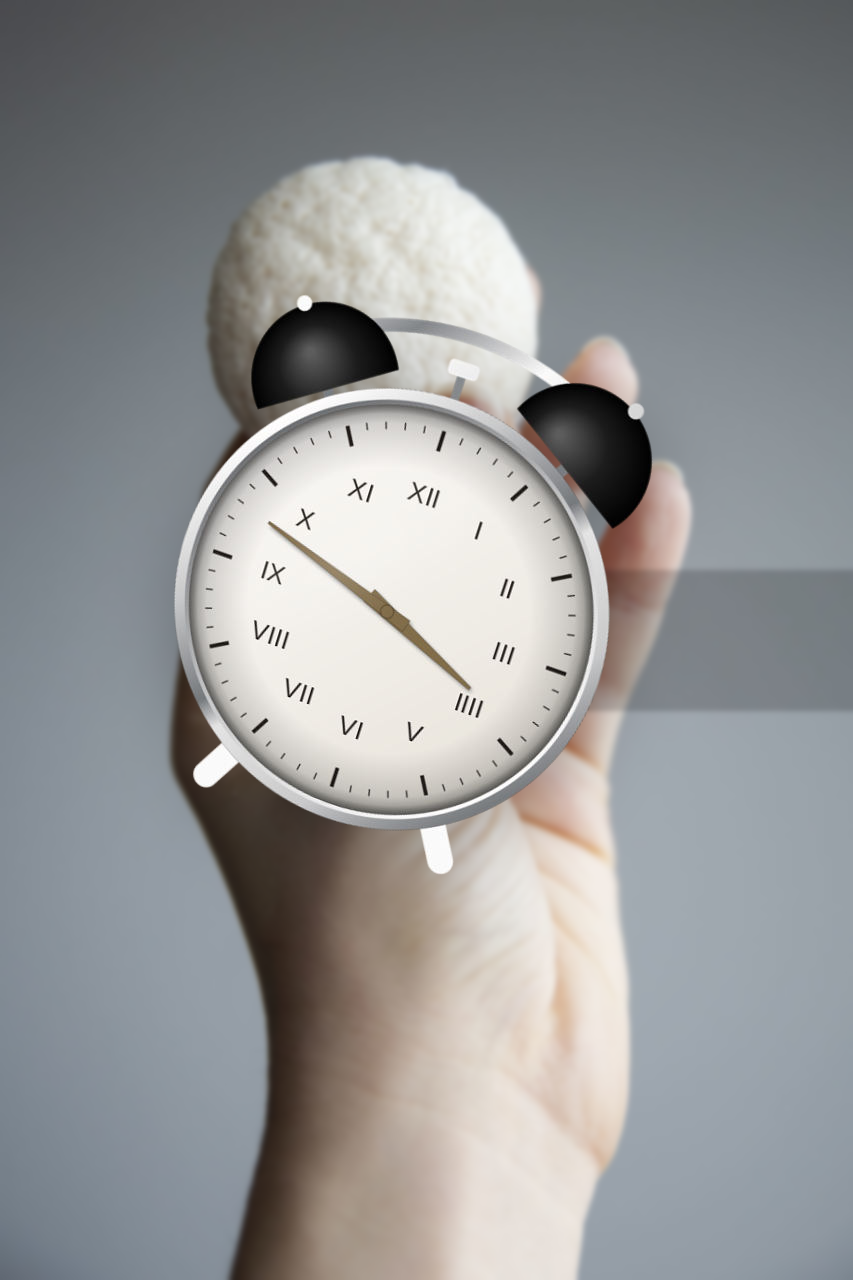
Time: **3:48**
